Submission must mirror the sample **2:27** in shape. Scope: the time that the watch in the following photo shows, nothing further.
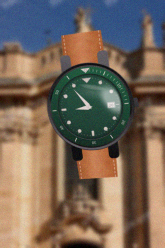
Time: **8:54**
